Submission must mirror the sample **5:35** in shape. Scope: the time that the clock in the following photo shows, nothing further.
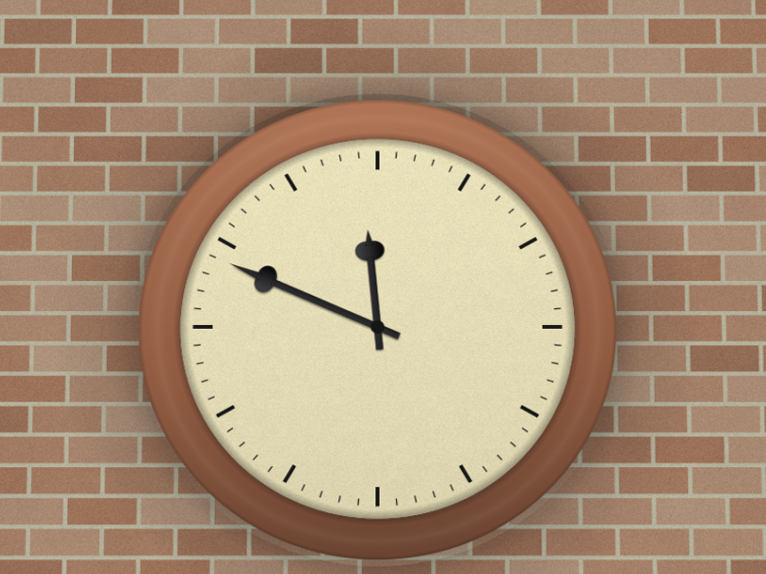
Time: **11:49**
